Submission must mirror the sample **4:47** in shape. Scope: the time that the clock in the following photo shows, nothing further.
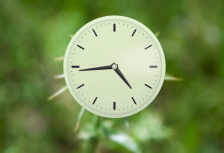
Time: **4:44**
